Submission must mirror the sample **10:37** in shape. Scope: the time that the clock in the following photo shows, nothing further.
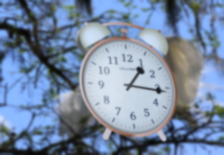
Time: **1:16**
